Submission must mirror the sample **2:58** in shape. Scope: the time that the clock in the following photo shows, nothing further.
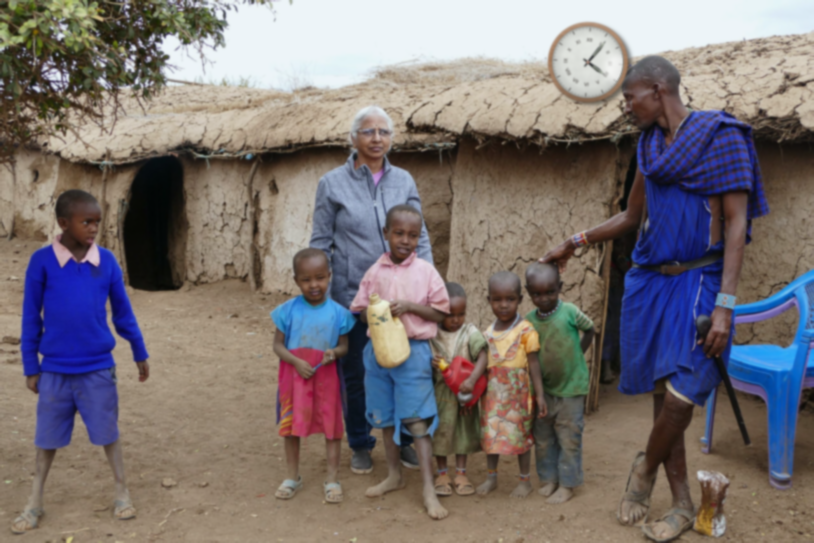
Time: **4:06**
